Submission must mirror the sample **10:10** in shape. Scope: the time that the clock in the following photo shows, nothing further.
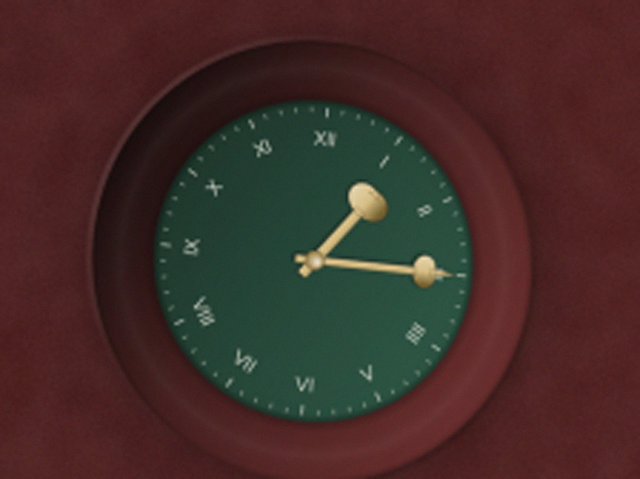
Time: **1:15**
